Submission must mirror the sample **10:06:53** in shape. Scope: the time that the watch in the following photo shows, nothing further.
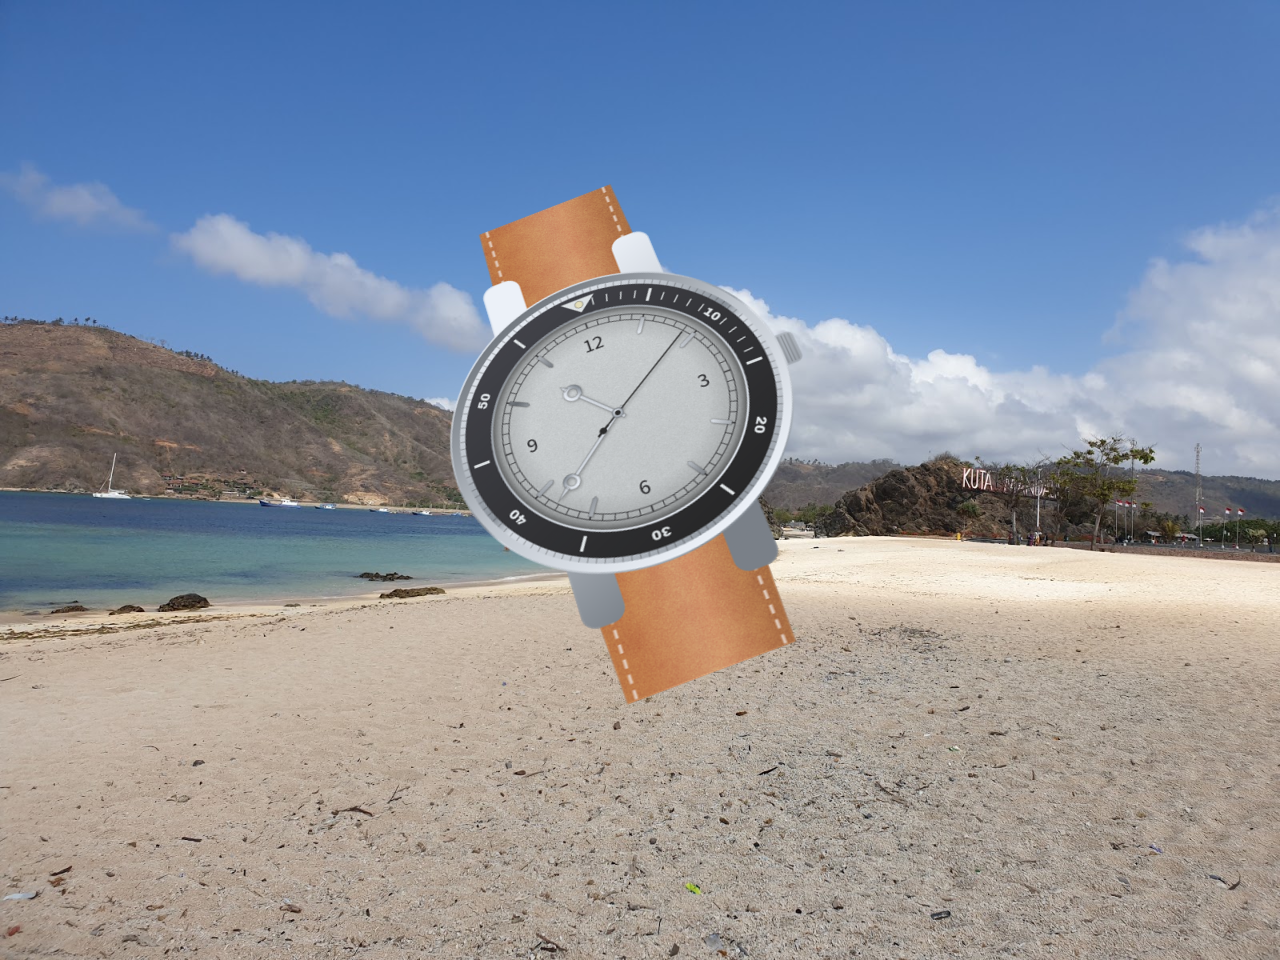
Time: **10:38:09**
